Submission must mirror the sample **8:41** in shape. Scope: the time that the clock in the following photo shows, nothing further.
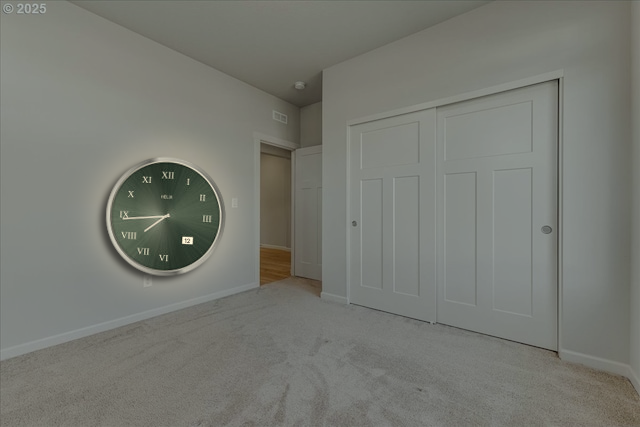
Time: **7:44**
